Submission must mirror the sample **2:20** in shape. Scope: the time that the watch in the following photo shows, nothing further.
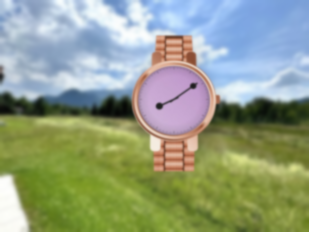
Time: **8:09**
